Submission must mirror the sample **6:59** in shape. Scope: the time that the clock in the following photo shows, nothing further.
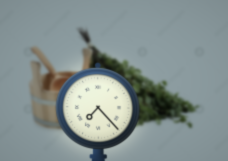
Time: **7:23**
